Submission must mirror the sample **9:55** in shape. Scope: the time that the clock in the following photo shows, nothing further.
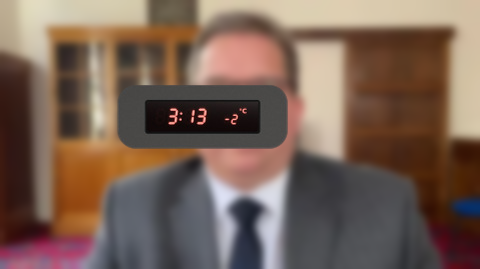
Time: **3:13**
